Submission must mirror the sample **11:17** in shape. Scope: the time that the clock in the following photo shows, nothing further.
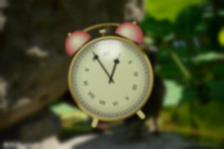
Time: **12:56**
